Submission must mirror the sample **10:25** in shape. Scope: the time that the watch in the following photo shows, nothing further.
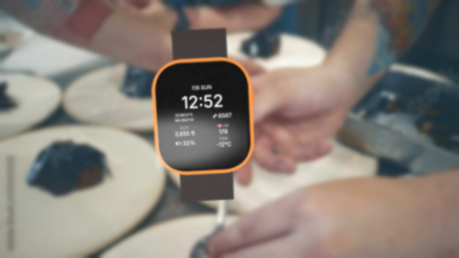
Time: **12:52**
